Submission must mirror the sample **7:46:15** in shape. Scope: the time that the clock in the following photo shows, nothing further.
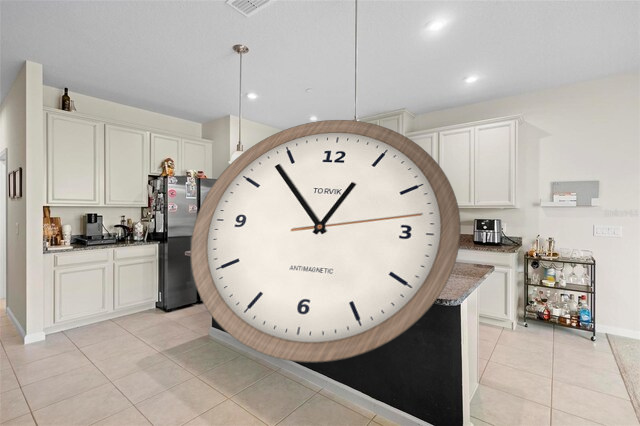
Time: **12:53:13**
